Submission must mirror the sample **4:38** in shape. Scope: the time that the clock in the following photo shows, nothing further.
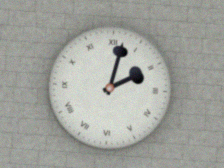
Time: **2:02**
